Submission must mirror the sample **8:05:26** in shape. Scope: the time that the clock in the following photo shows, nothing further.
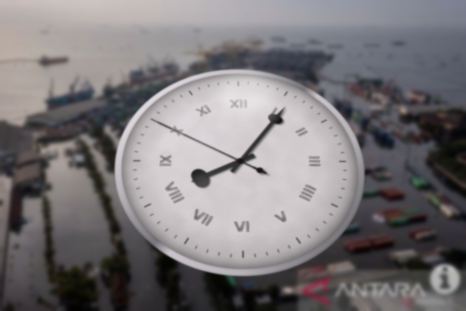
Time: **8:05:50**
